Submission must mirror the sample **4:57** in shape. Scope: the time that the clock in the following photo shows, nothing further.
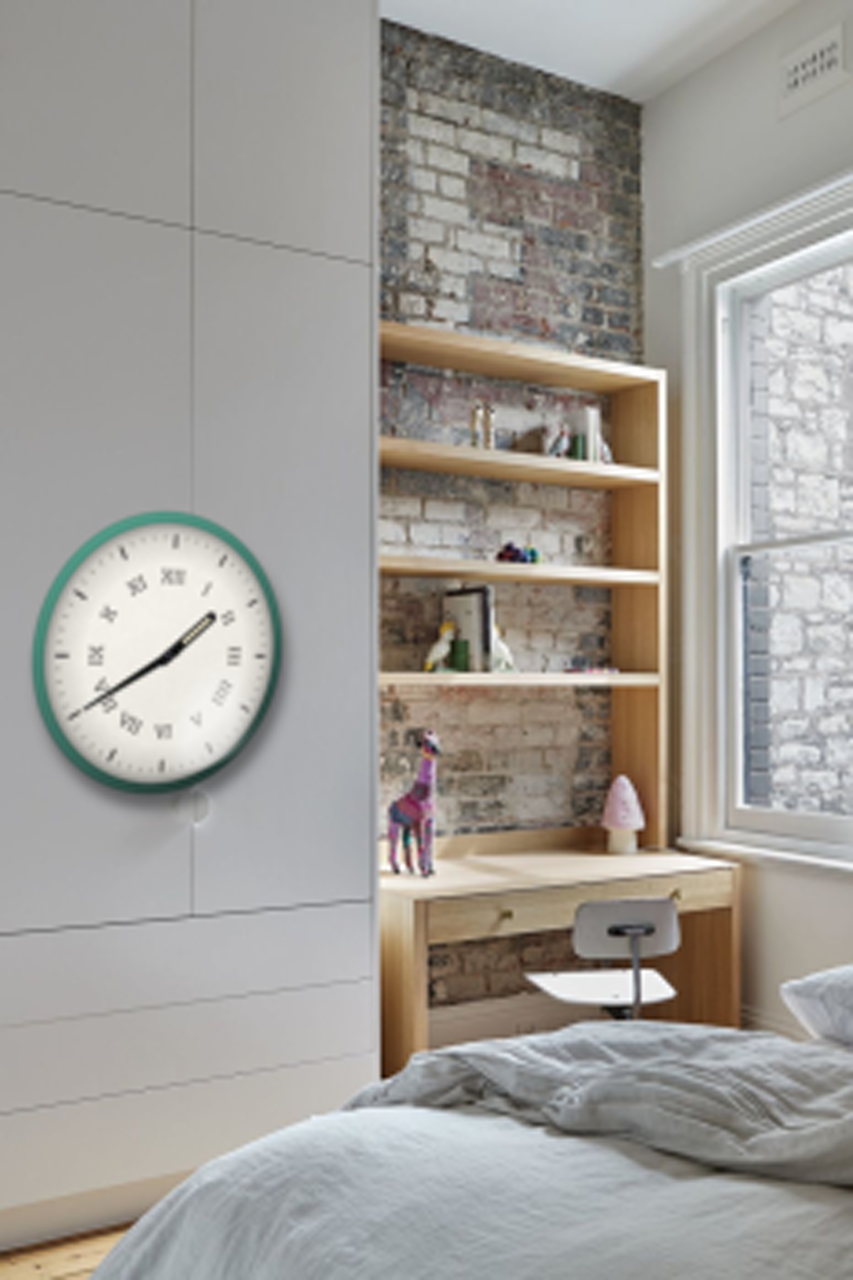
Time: **1:40**
